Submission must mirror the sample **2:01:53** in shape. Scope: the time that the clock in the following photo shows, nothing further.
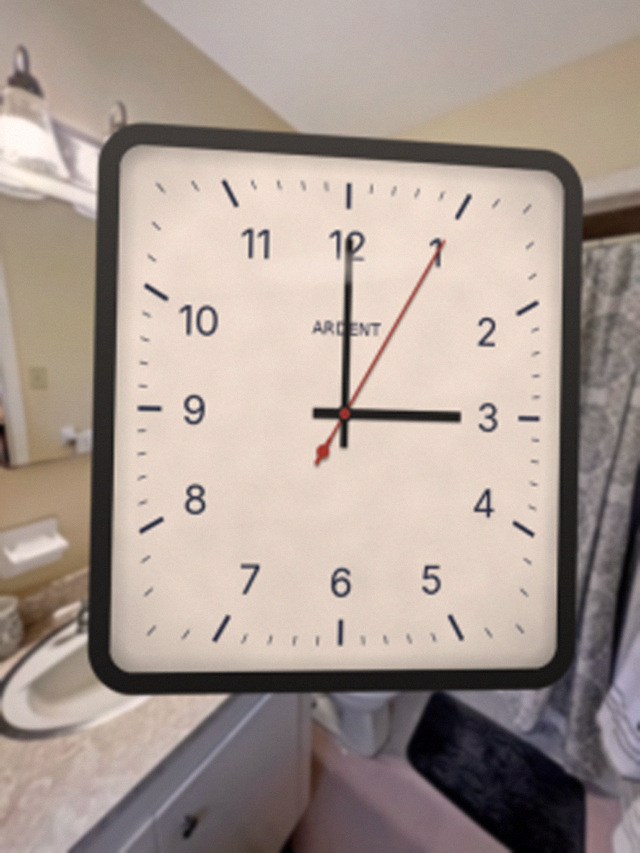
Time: **3:00:05**
